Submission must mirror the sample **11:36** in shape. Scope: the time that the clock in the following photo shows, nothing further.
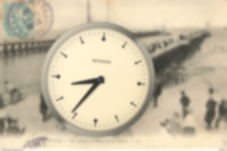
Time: **8:36**
